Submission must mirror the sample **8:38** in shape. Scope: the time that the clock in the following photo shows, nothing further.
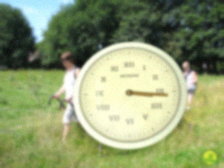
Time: **3:16**
